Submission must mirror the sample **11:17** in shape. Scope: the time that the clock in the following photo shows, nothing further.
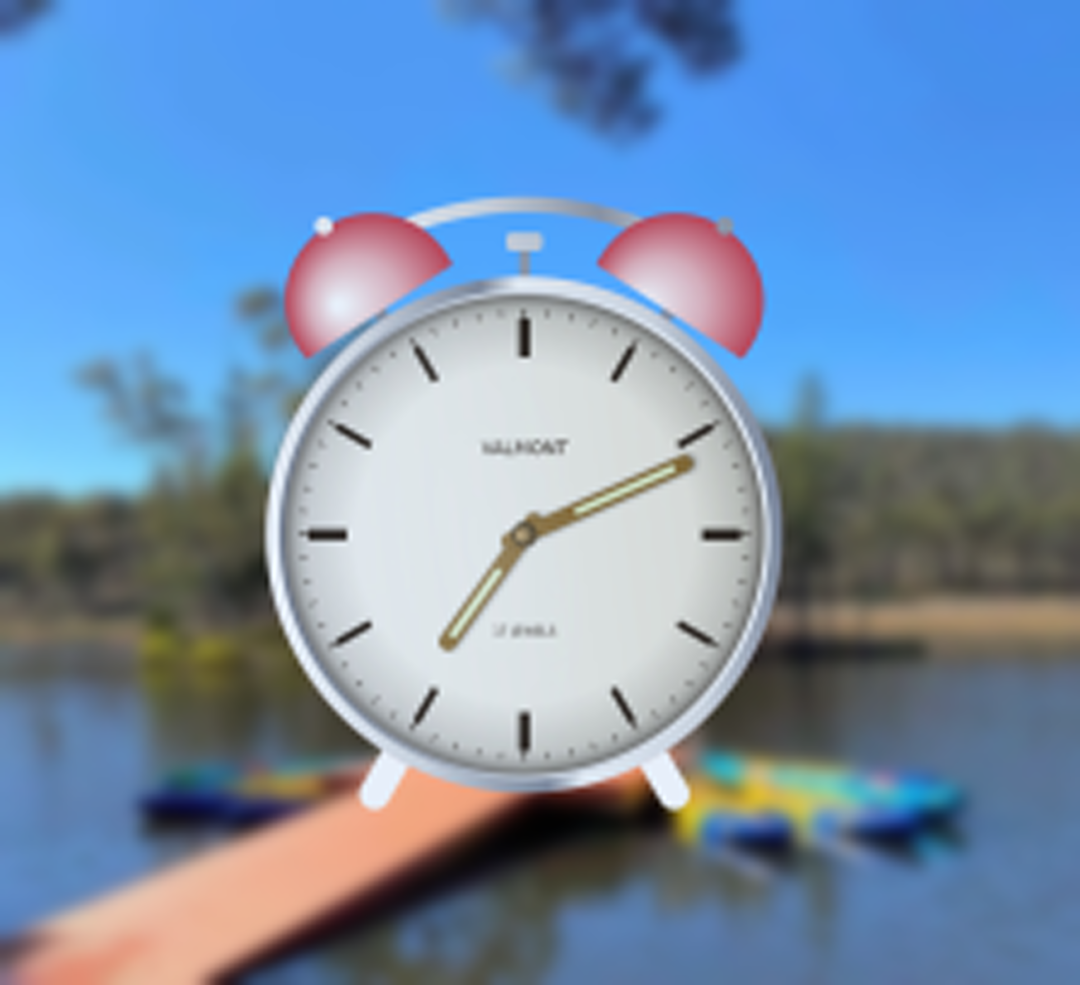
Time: **7:11**
